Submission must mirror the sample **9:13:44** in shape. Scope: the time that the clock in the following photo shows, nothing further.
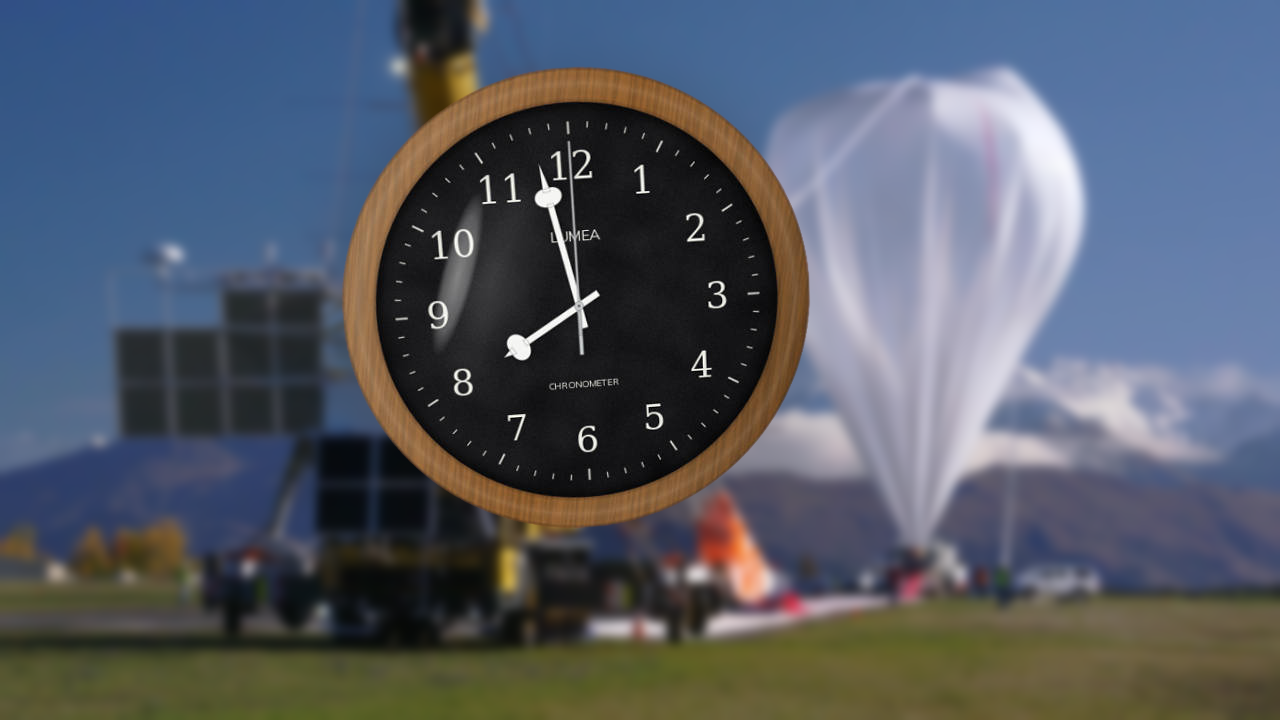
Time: **7:58:00**
